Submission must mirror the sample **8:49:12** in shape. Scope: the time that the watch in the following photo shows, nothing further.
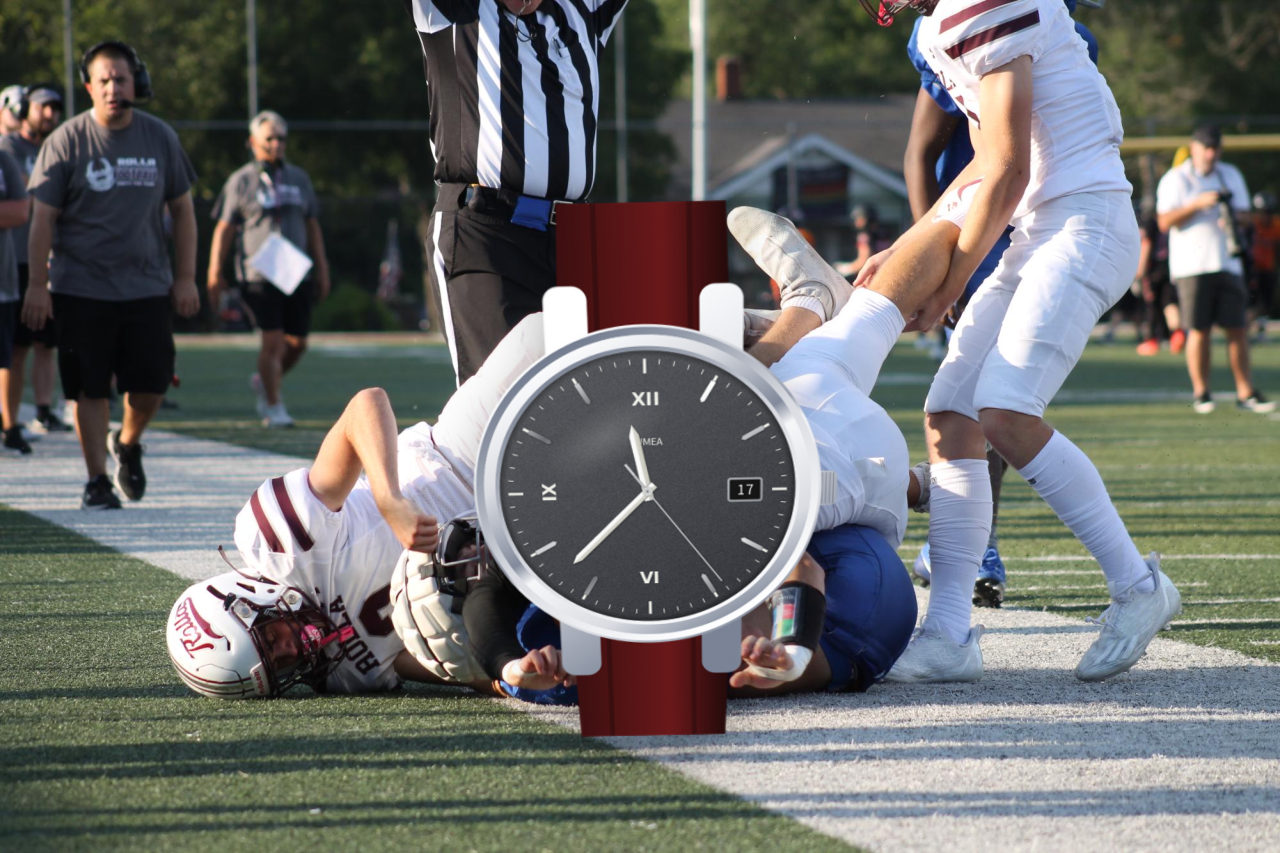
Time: **11:37:24**
